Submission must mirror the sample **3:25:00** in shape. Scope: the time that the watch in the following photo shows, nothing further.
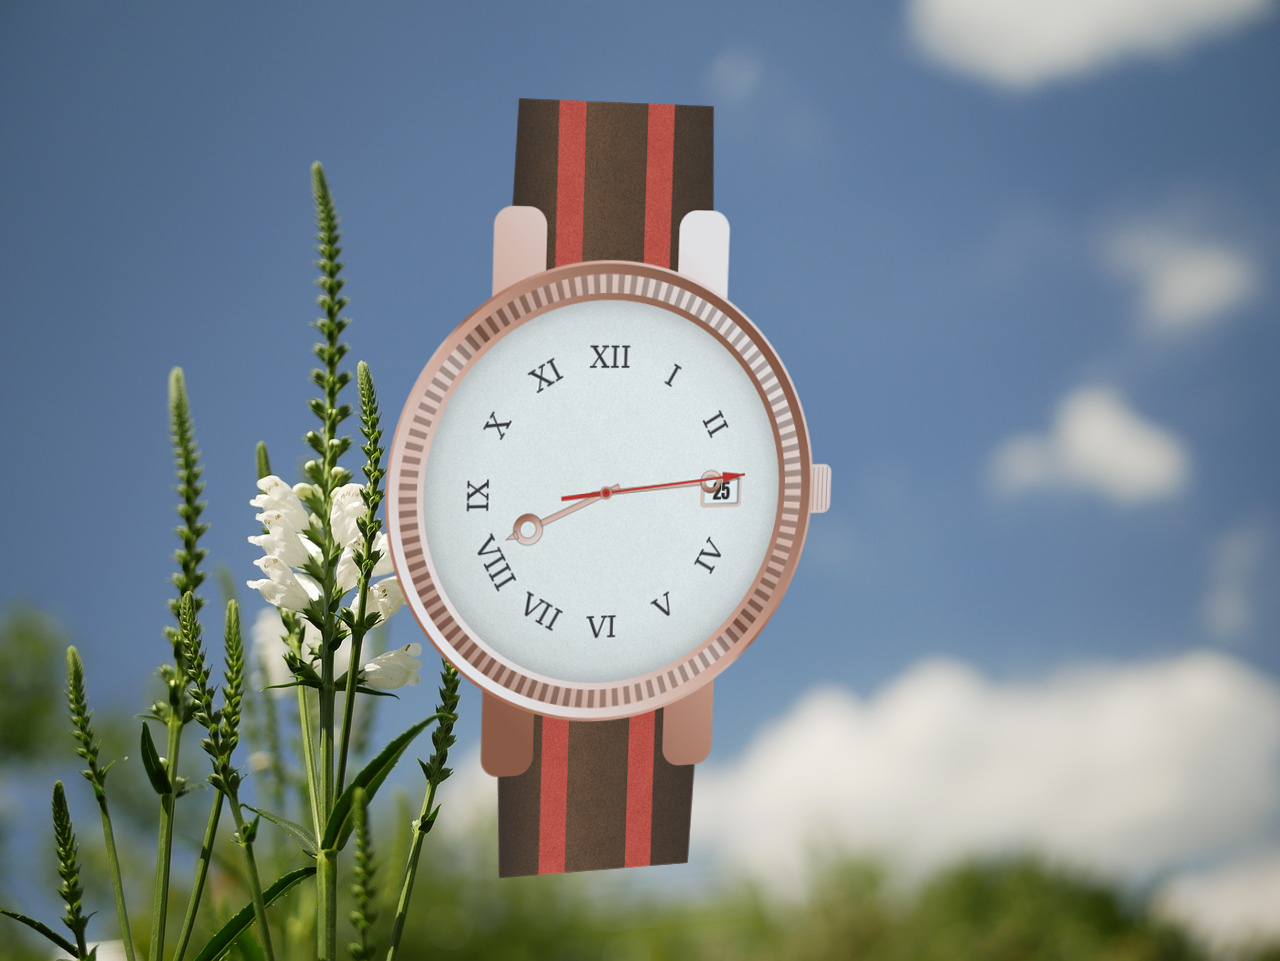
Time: **8:14:14**
